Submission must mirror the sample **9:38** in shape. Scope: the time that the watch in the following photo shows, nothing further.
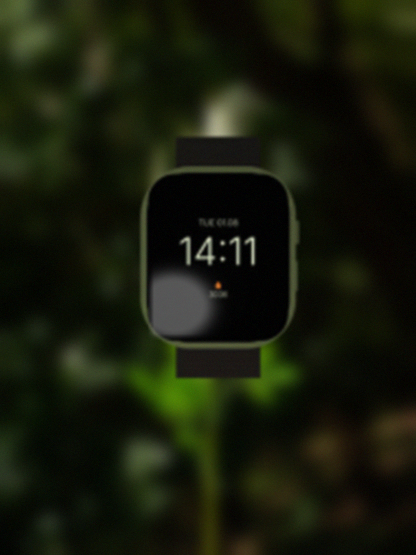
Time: **14:11**
